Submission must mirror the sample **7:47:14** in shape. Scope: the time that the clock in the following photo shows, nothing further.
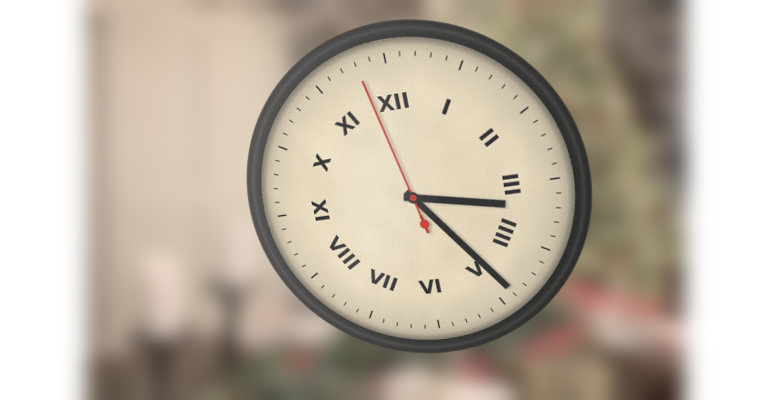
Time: **3:23:58**
